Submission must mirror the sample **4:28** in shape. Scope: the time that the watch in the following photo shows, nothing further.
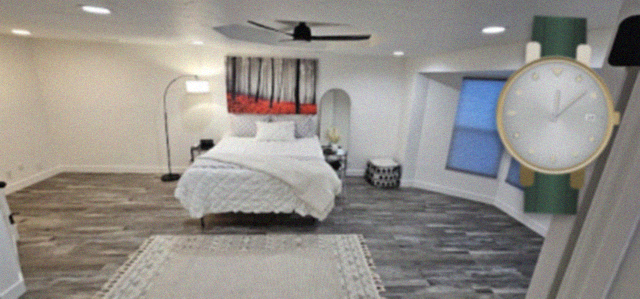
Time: **12:08**
